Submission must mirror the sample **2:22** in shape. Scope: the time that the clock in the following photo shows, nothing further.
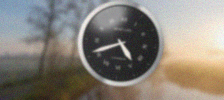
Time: **4:41**
